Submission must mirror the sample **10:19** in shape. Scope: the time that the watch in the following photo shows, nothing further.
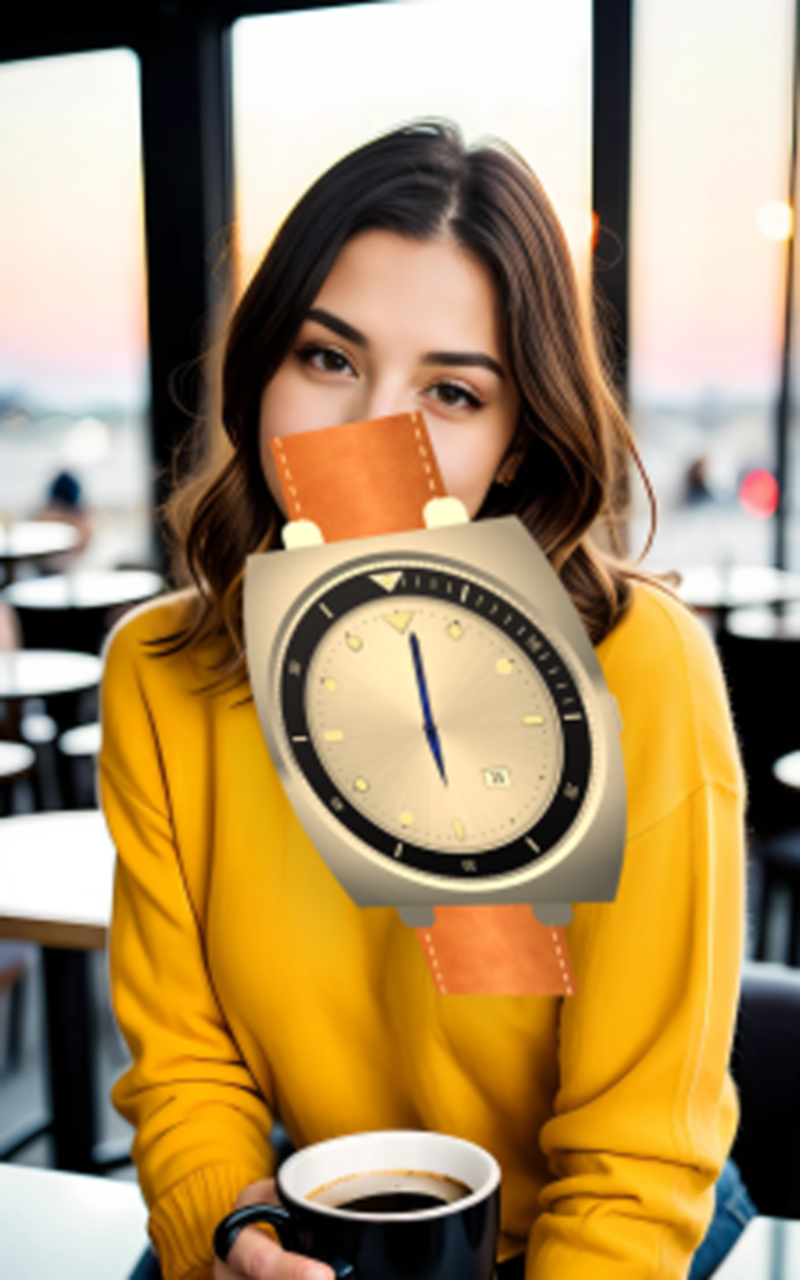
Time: **6:01**
